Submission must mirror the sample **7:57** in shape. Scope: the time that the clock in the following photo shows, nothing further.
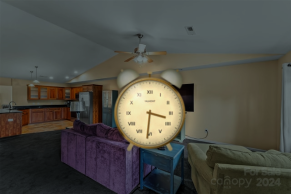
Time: **3:31**
